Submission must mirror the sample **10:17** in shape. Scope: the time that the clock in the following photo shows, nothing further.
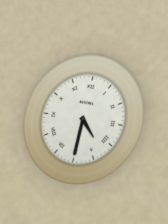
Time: **4:30**
